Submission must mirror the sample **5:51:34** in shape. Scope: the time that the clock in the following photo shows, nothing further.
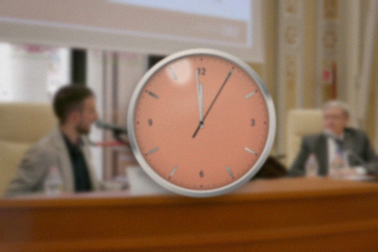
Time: **11:59:05**
